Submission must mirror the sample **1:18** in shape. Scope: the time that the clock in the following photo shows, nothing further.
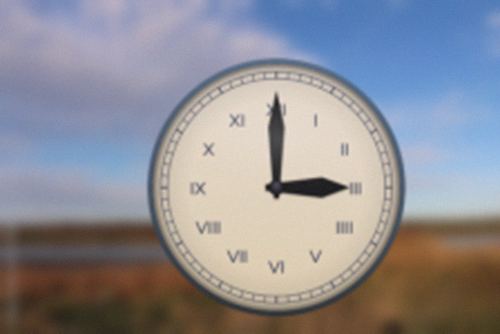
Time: **3:00**
